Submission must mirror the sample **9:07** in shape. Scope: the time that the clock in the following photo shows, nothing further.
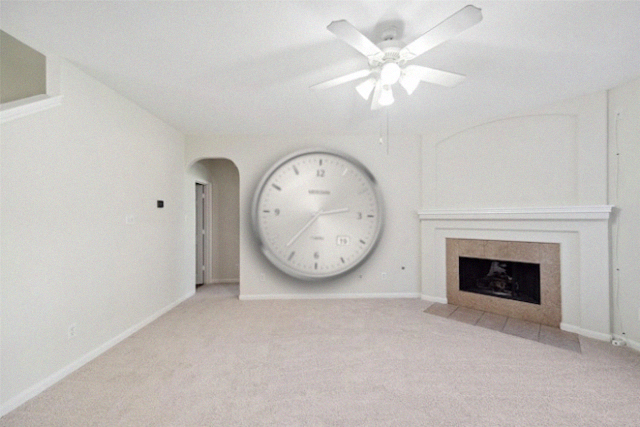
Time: **2:37**
